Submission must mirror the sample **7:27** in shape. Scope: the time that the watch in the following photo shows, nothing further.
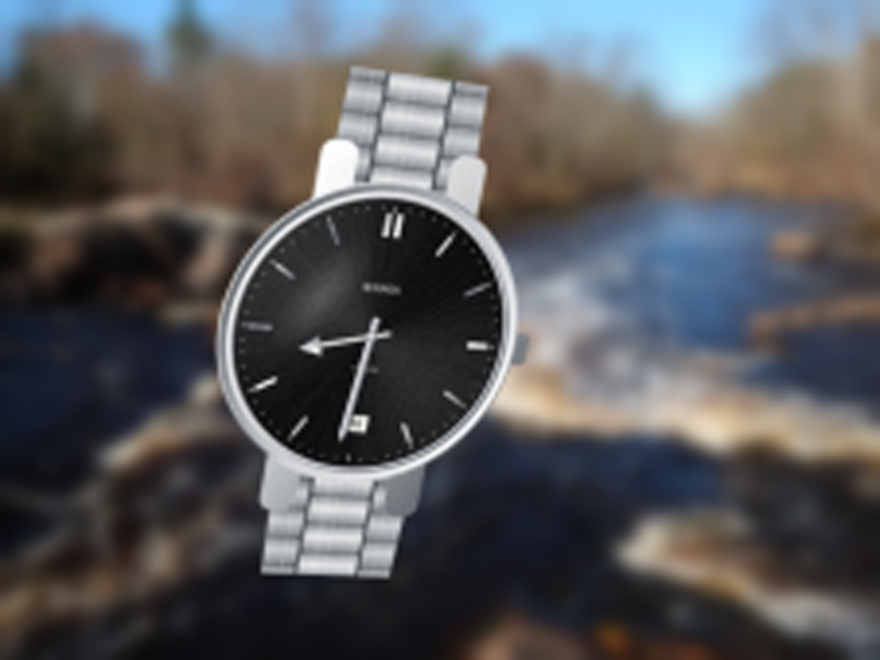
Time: **8:31**
